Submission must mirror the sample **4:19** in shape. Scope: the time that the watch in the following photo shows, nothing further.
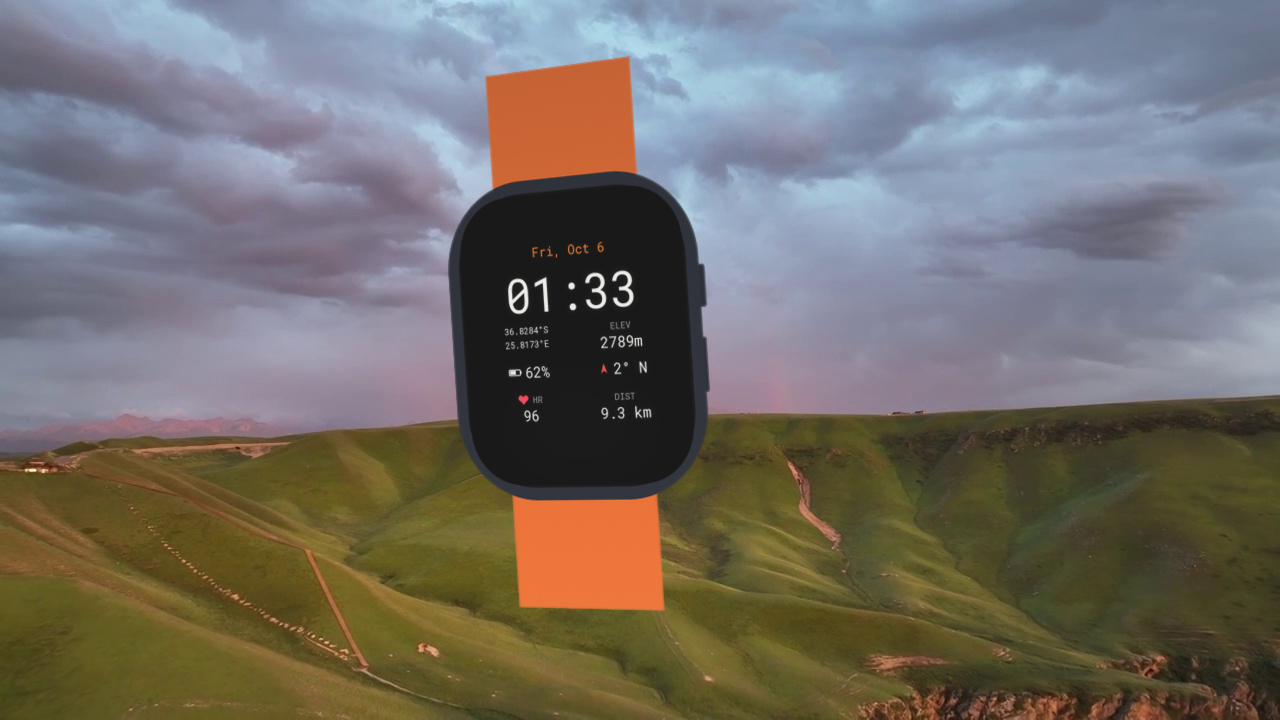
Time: **1:33**
